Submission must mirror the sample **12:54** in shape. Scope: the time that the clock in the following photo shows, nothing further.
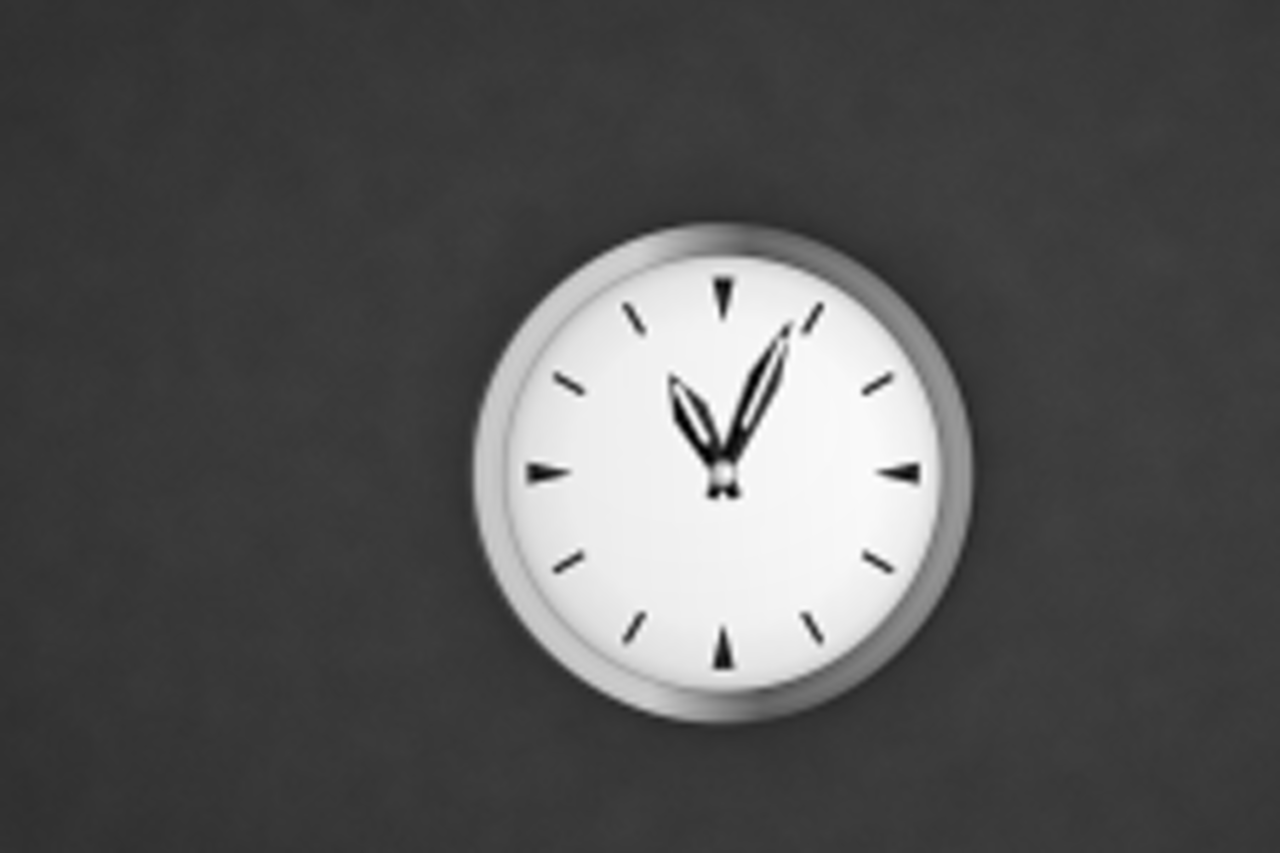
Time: **11:04**
